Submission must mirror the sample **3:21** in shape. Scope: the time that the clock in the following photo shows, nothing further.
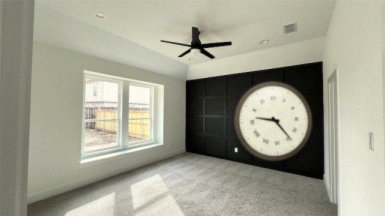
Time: **9:24**
